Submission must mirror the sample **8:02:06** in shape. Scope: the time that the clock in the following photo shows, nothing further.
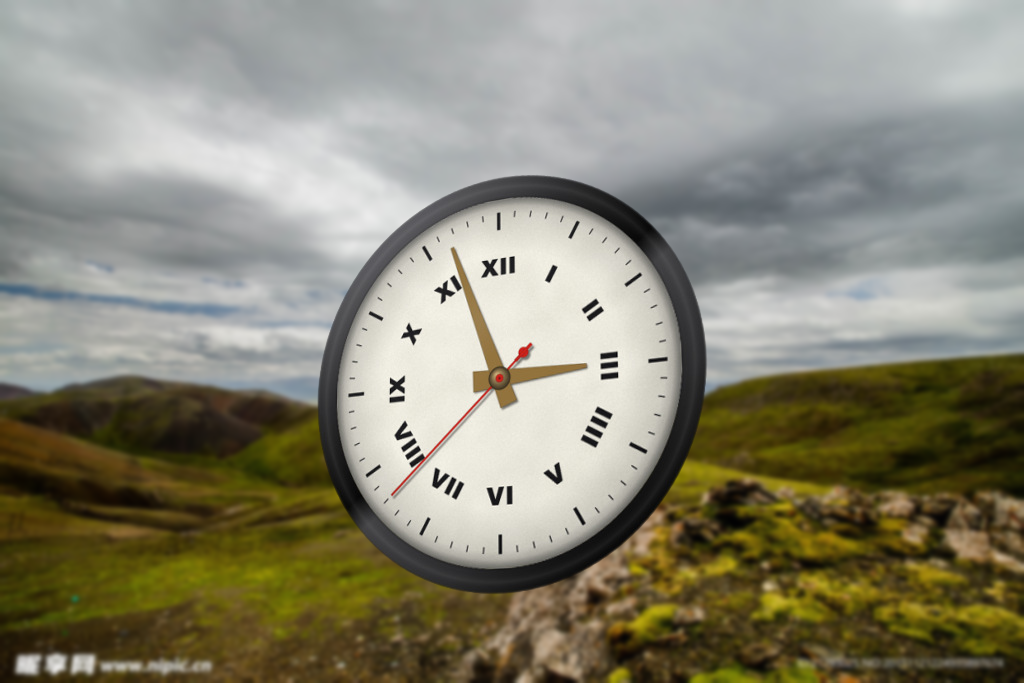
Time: **2:56:38**
